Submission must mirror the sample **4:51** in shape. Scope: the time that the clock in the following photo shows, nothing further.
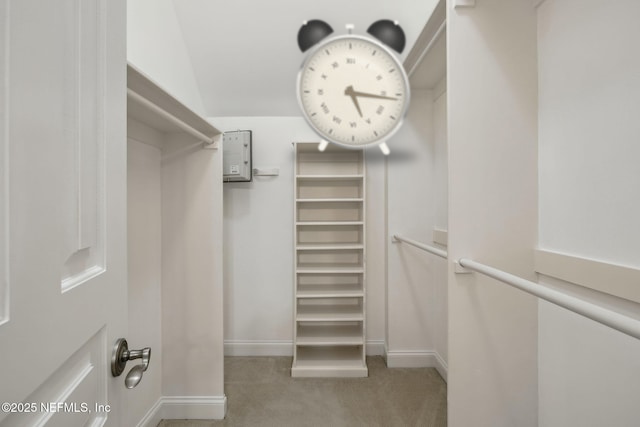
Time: **5:16**
